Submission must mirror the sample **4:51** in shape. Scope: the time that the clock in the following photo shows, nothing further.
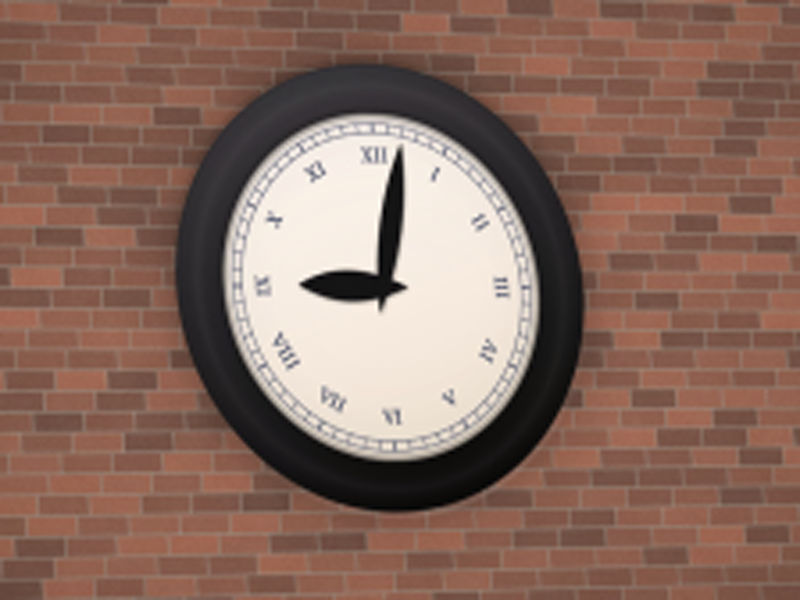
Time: **9:02**
